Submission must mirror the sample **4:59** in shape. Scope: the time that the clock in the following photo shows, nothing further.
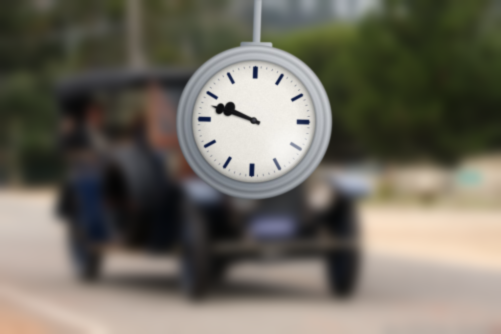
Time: **9:48**
